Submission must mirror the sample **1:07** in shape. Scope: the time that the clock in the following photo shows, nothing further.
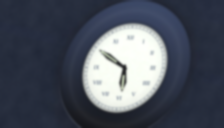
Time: **5:50**
